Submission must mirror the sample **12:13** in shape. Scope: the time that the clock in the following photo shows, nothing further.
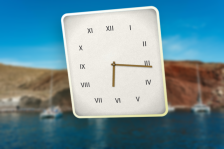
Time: **6:16**
